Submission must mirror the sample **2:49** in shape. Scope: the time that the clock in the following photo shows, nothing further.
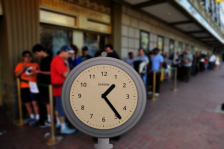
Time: **1:24**
